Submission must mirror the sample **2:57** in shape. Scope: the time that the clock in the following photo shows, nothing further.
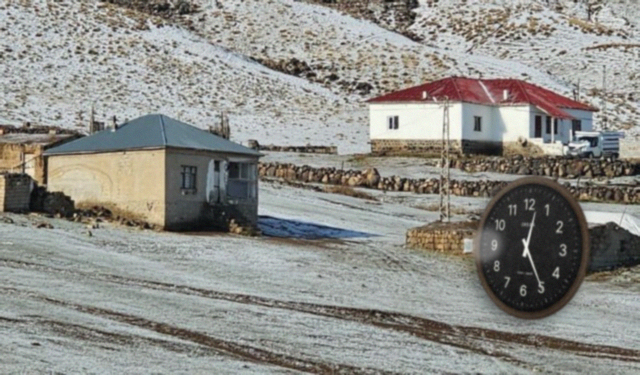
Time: **12:25**
